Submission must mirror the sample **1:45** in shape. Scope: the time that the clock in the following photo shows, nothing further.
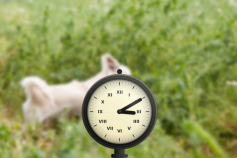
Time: **3:10**
